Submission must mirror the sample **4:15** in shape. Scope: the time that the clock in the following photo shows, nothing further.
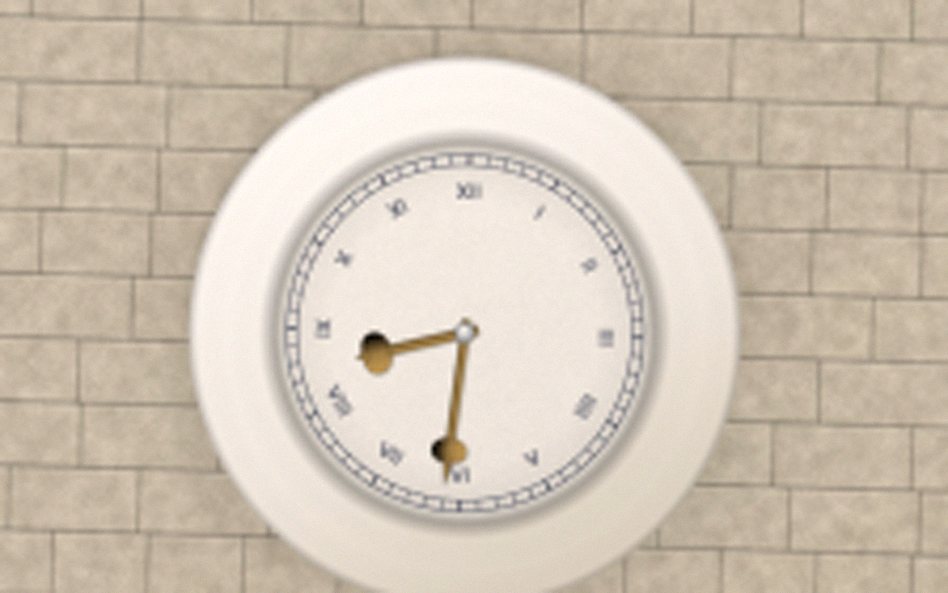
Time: **8:31**
